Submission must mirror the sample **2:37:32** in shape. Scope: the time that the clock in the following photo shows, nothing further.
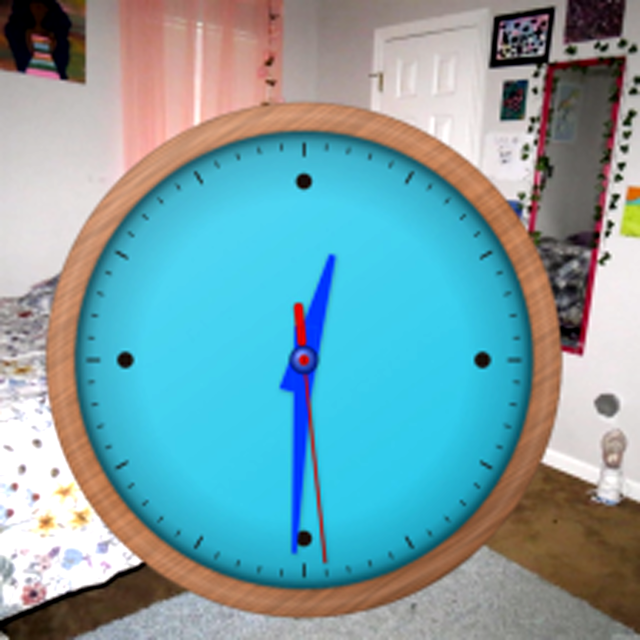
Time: **12:30:29**
